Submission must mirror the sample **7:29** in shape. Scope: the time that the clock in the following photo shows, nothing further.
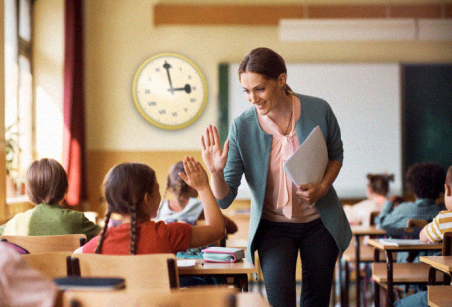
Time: **2:59**
